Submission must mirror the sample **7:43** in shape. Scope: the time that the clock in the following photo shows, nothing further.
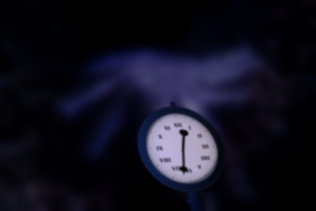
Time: **12:32**
